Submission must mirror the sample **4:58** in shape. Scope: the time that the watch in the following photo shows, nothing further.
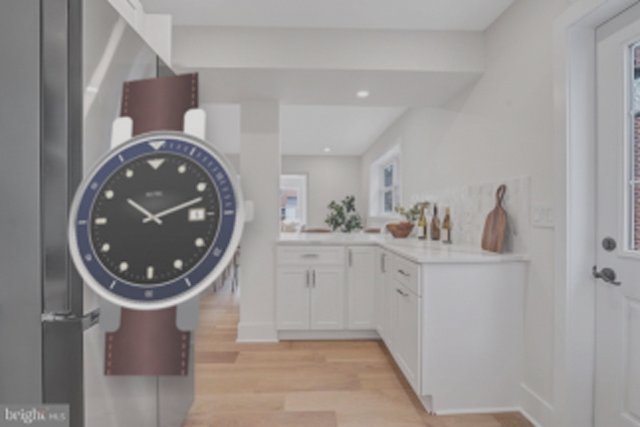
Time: **10:12**
